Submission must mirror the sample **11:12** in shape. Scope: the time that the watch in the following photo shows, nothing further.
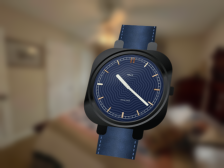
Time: **10:21**
